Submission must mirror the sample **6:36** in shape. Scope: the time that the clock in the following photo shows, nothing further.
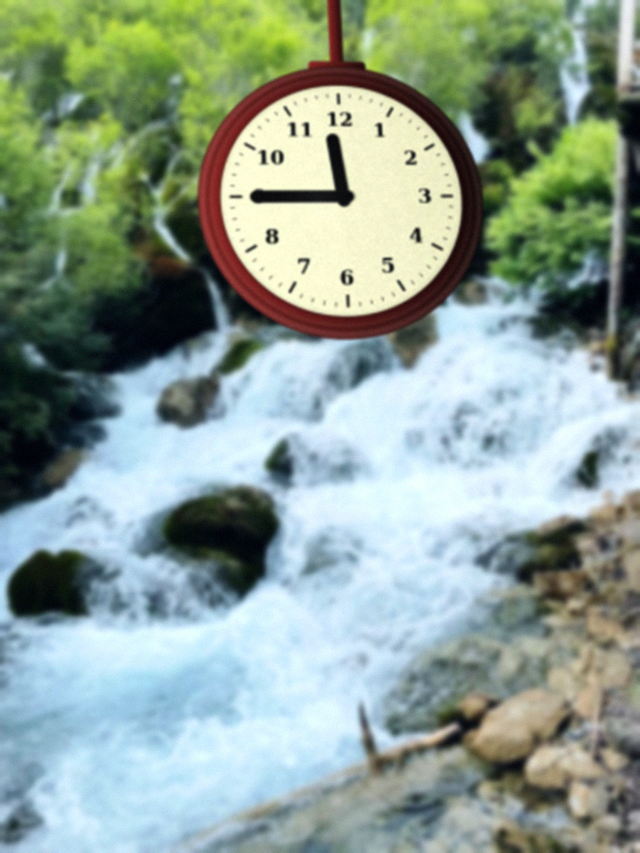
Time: **11:45**
